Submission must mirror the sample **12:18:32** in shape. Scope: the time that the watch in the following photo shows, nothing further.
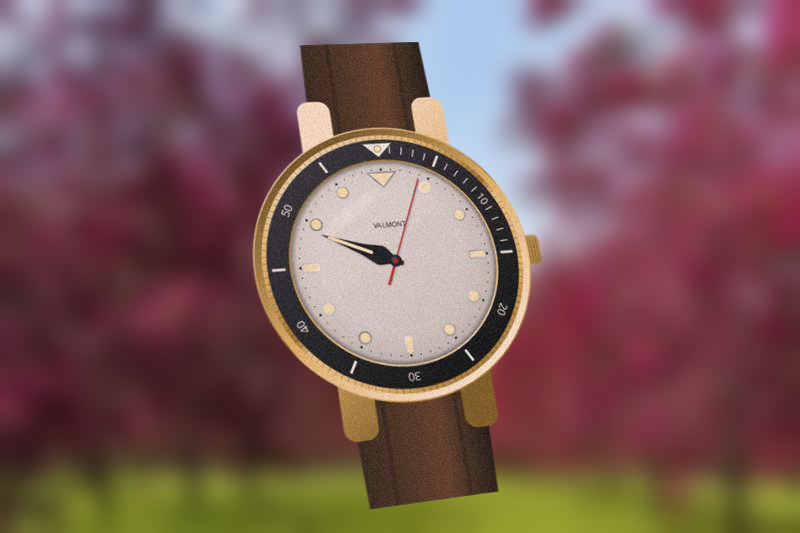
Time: **9:49:04**
